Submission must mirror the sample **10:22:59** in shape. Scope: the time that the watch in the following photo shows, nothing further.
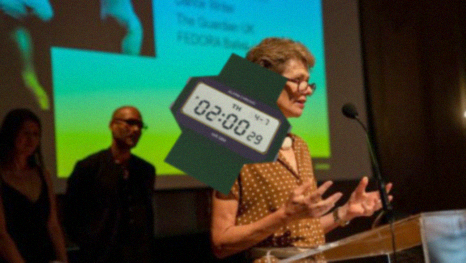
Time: **2:00:29**
